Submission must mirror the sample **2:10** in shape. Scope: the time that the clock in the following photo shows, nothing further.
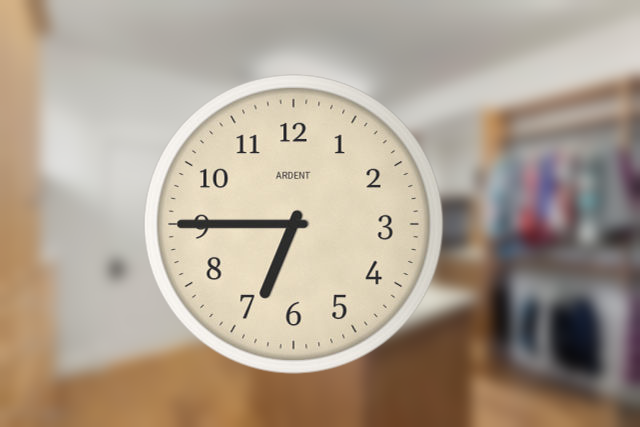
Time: **6:45**
